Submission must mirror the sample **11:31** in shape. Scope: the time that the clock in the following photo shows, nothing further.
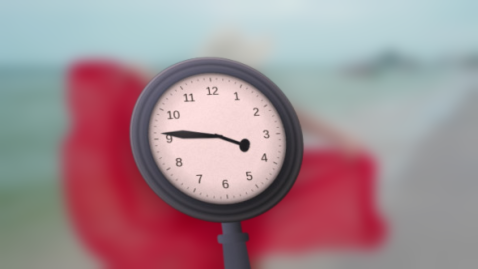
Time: **3:46**
